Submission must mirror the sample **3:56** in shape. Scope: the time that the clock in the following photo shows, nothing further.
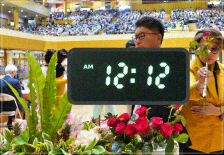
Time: **12:12**
